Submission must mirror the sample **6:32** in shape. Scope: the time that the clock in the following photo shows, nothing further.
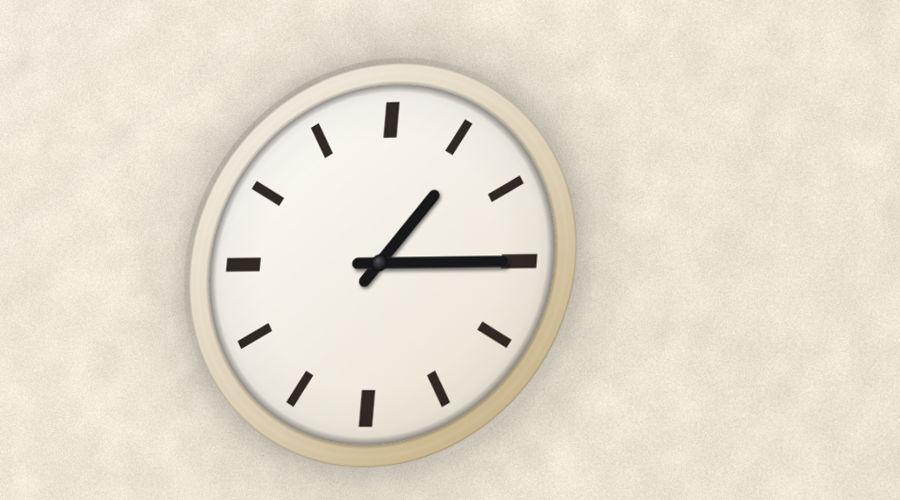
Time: **1:15**
